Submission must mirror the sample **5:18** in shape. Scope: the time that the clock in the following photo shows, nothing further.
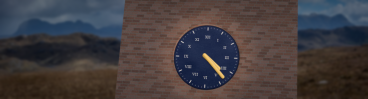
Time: **4:23**
